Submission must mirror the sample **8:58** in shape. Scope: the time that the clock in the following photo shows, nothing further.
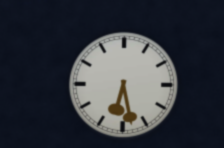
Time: **6:28**
